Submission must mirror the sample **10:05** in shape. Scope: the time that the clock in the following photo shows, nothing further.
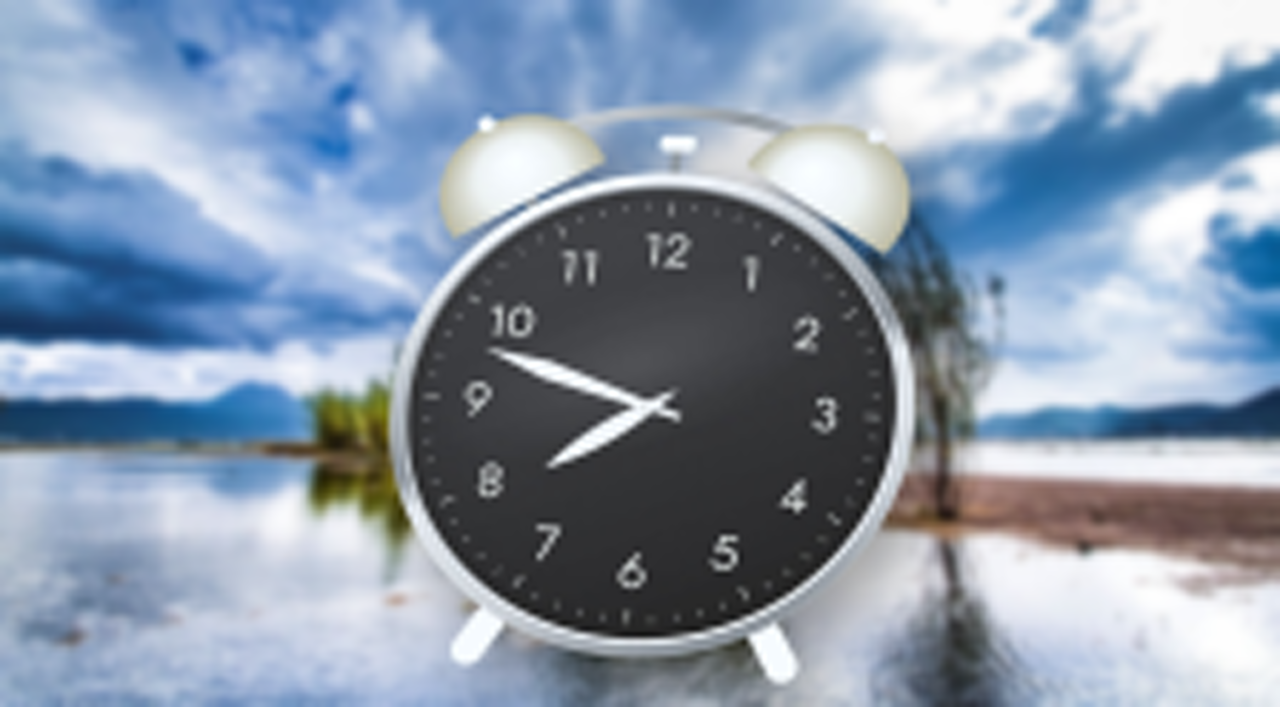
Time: **7:48**
